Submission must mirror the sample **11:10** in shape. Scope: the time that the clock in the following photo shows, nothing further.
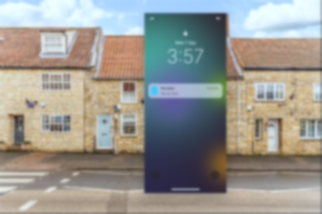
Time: **3:57**
